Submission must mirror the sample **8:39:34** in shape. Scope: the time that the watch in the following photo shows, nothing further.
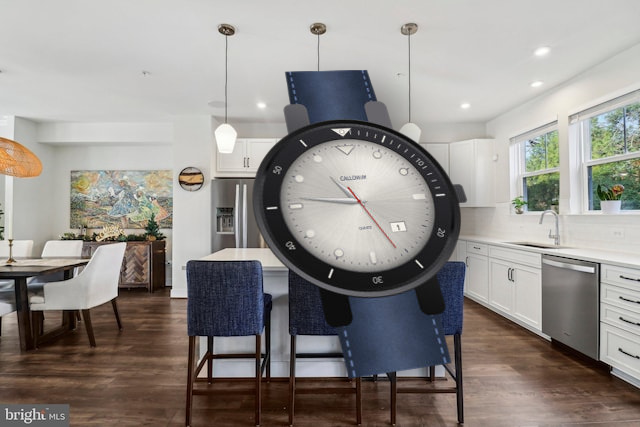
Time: **10:46:26**
